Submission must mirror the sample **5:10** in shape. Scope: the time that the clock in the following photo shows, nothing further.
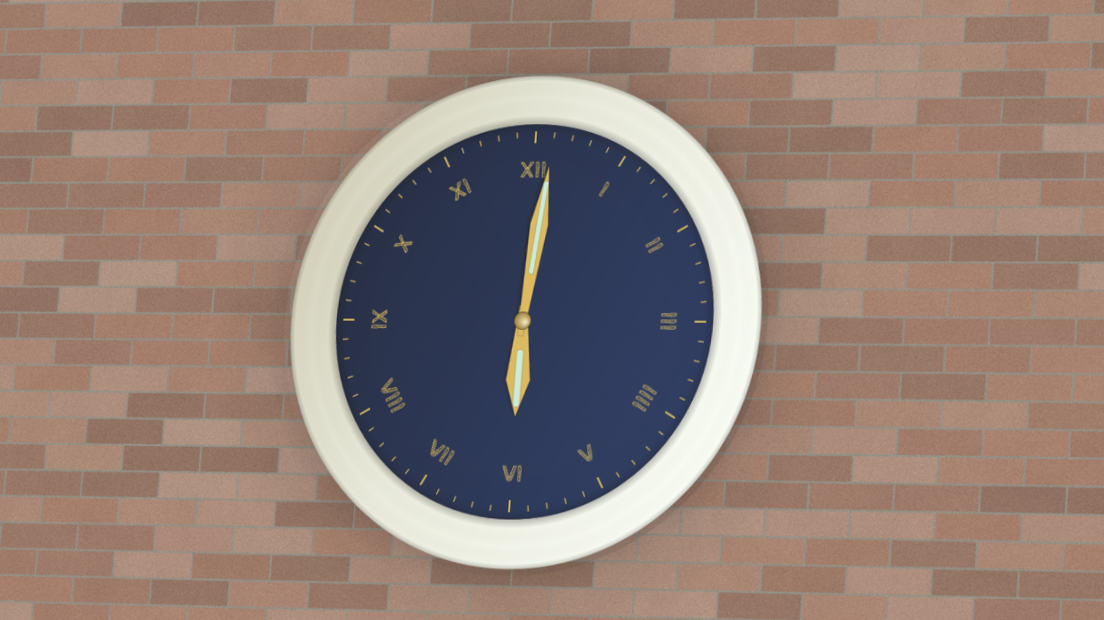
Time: **6:01**
